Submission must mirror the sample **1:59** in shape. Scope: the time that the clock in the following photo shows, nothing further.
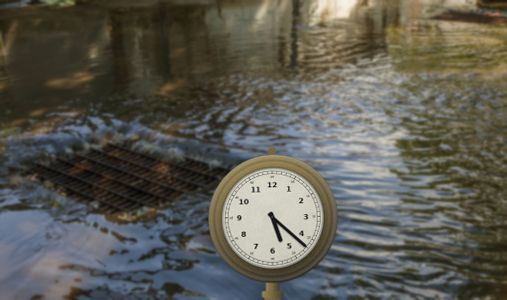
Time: **5:22**
